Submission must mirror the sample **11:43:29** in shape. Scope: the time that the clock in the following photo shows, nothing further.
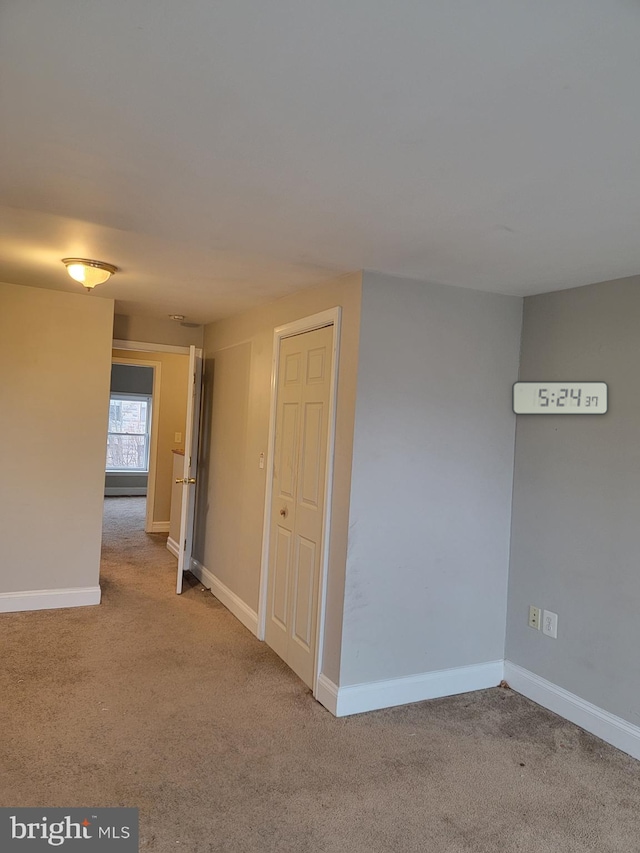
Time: **5:24:37**
